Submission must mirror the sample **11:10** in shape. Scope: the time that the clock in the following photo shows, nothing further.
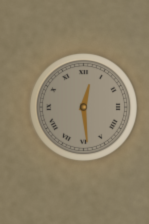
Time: **12:29**
